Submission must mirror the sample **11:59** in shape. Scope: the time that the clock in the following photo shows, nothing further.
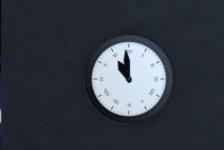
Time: **10:59**
